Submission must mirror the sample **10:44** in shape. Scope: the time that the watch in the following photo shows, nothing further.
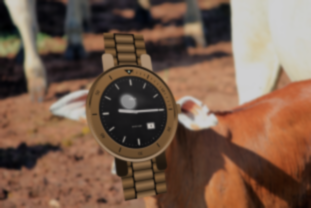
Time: **9:15**
